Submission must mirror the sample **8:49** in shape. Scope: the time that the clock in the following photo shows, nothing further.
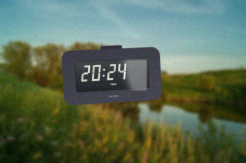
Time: **20:24**
